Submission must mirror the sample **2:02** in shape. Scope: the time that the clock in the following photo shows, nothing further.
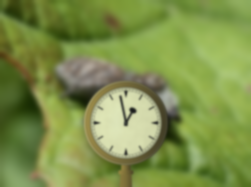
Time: **12:58**
